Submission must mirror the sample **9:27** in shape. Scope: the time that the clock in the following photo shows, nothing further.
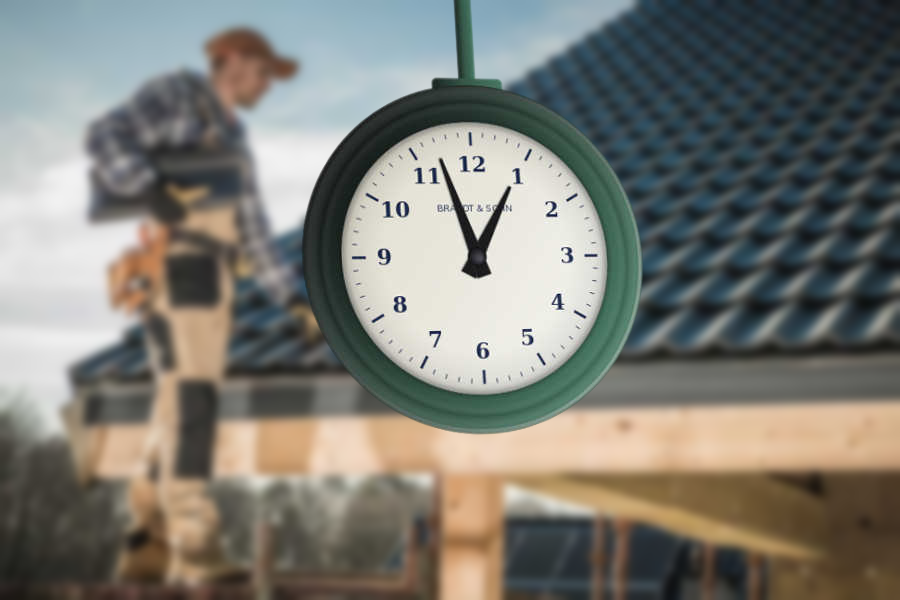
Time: **12:57**
